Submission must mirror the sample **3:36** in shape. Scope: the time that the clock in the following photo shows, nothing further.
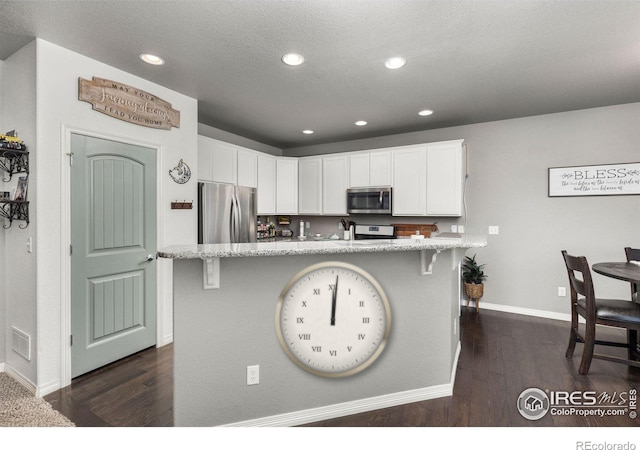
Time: **12:01**
